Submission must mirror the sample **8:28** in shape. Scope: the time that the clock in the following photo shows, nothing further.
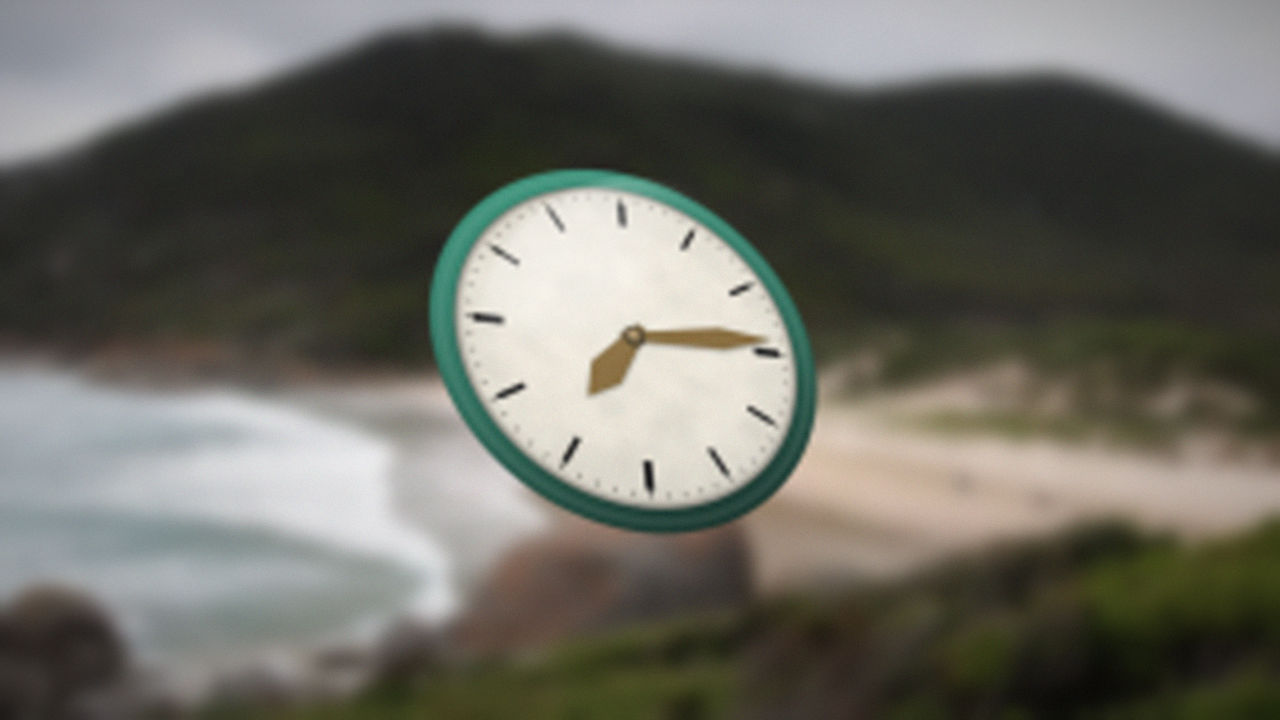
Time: **7:14**
